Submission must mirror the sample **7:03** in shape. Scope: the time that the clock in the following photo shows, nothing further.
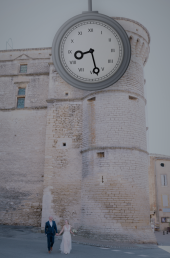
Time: **8:28**
